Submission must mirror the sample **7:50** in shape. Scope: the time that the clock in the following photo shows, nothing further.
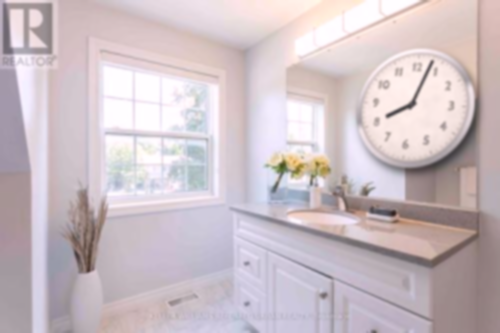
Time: **8:03**
